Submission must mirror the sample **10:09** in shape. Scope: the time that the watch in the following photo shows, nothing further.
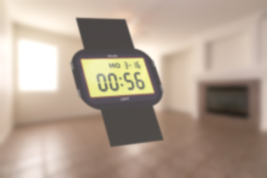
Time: **0:56**
